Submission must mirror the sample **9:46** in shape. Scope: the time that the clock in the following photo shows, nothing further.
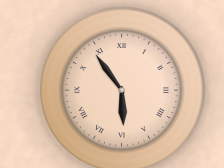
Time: **5:54**
